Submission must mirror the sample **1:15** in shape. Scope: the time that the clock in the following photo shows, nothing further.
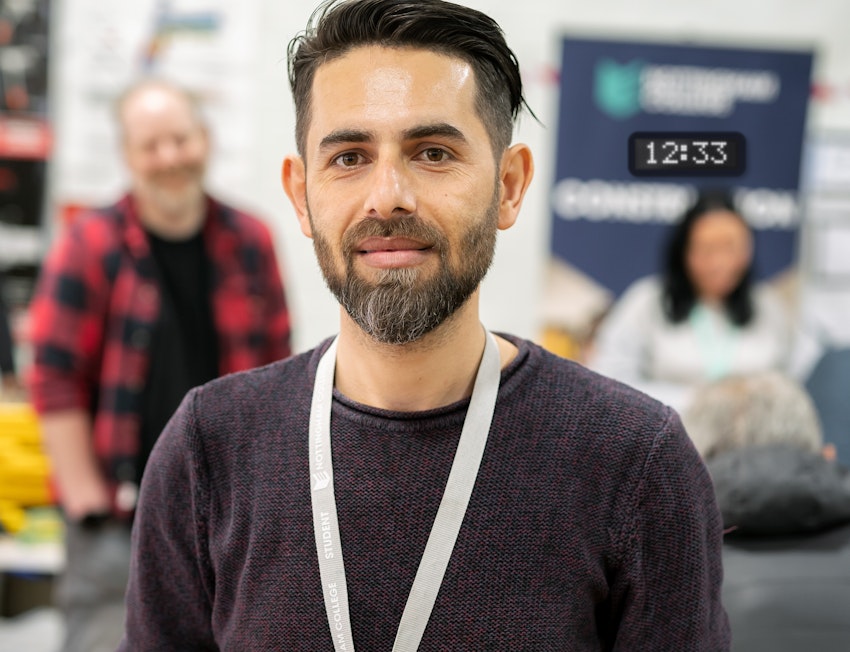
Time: **12:33**
